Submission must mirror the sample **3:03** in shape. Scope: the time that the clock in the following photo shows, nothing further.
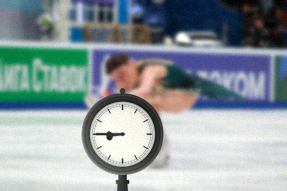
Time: **8:45**
